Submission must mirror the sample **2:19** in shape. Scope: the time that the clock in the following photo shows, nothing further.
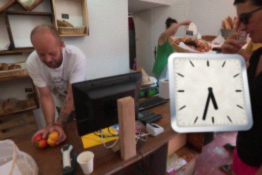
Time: **5:33**
